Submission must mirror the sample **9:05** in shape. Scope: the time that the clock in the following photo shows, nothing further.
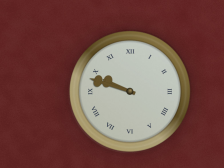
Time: **9:48**
